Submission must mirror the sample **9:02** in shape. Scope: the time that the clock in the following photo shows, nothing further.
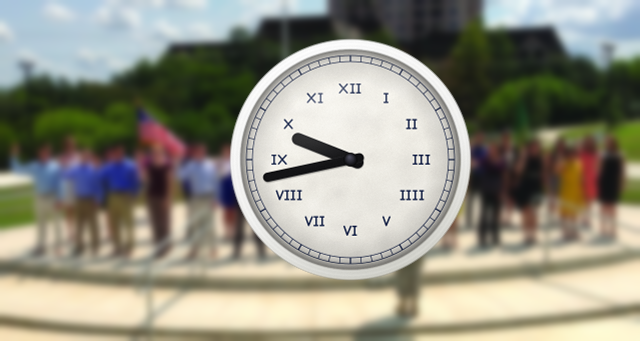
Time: **9:43**
